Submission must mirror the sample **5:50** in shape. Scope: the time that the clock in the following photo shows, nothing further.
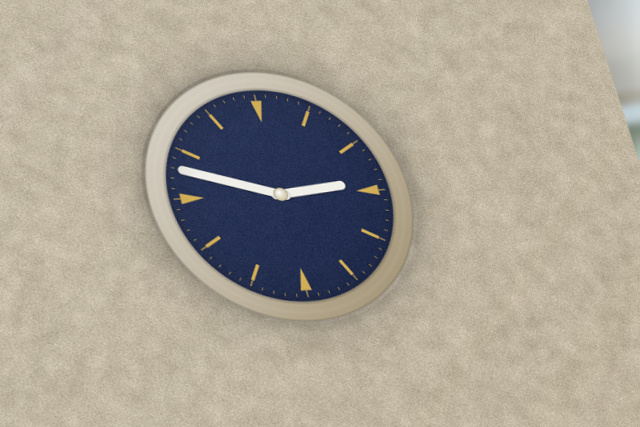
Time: **2:48**
